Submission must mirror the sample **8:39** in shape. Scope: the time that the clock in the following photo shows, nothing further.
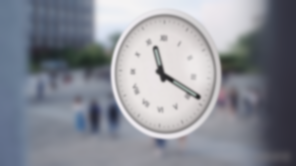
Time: **11:19**
